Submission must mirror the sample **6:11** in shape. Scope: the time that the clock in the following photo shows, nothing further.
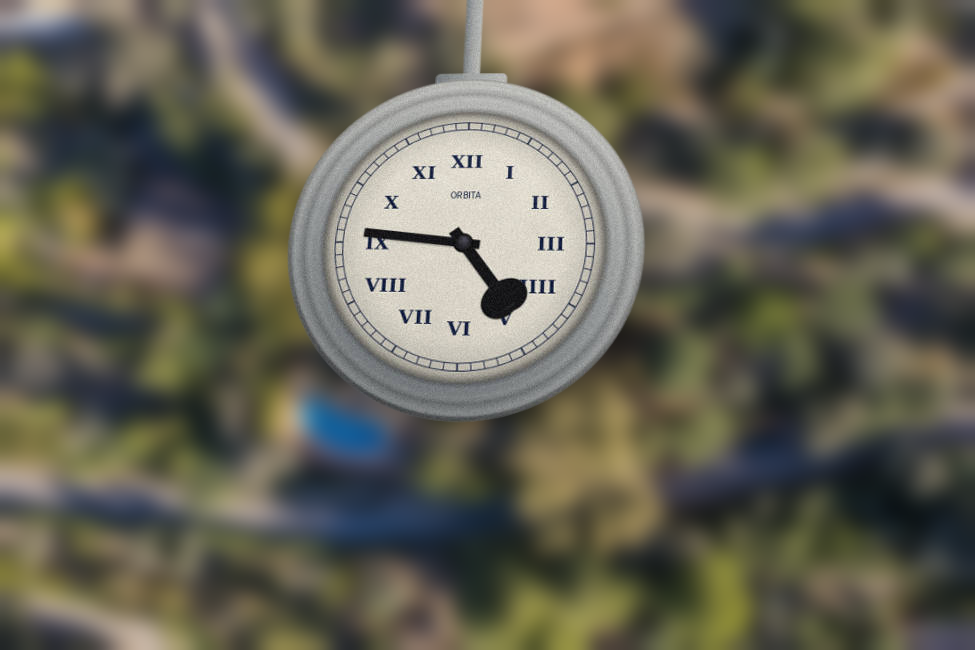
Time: **4:46**
